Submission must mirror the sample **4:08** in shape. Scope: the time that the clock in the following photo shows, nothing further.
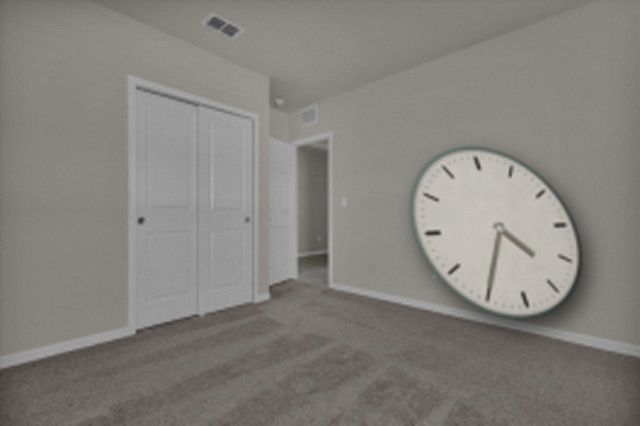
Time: **4:35**
